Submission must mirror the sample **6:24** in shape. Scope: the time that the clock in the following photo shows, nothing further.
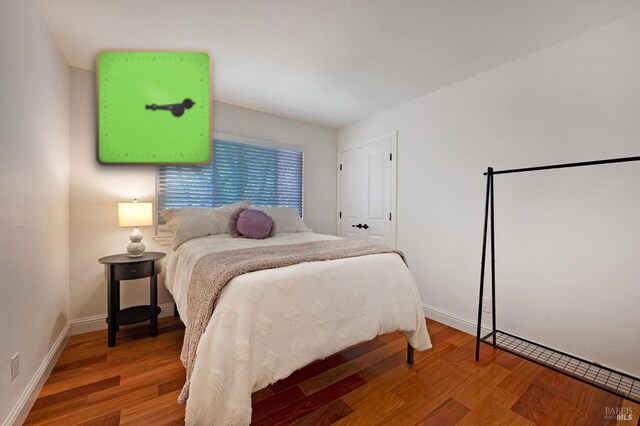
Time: **3:14**
